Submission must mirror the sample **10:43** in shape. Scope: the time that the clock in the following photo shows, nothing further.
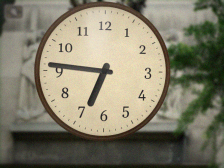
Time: **6:46**
